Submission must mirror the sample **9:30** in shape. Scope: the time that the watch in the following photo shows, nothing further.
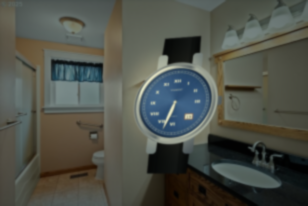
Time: **6:33**
